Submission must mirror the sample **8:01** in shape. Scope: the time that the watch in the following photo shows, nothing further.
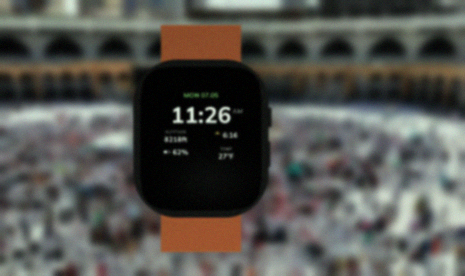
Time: **11:26**
